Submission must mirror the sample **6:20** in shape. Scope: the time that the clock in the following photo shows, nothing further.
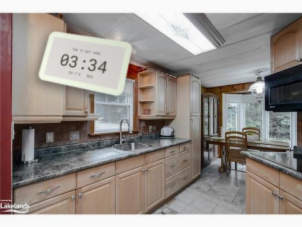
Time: **3:34**
